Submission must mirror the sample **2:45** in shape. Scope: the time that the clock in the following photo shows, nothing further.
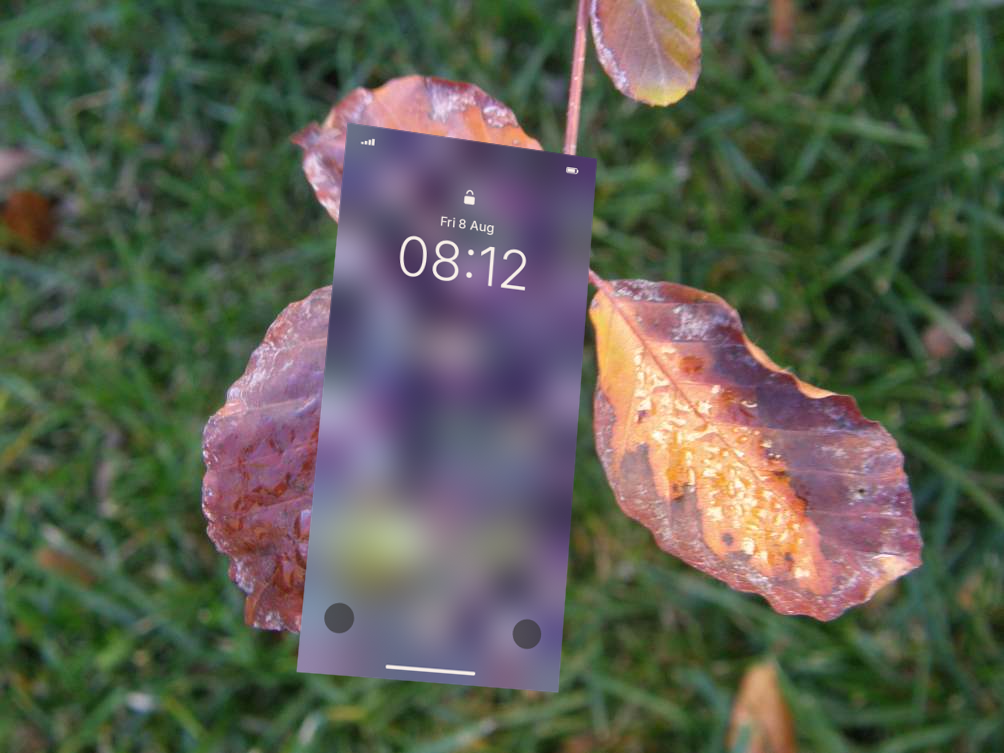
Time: **8:12**
